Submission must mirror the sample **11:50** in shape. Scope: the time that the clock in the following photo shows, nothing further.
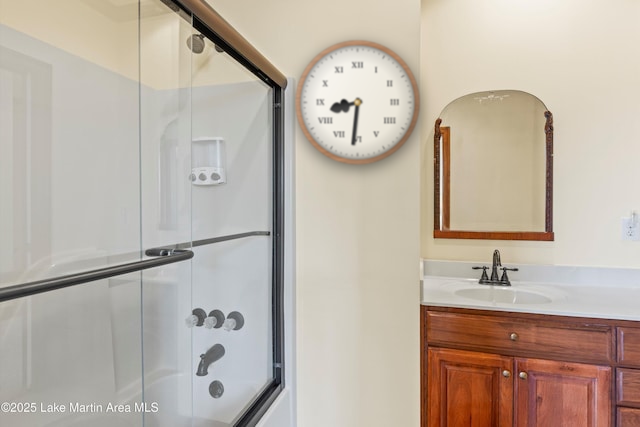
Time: **8:31**
